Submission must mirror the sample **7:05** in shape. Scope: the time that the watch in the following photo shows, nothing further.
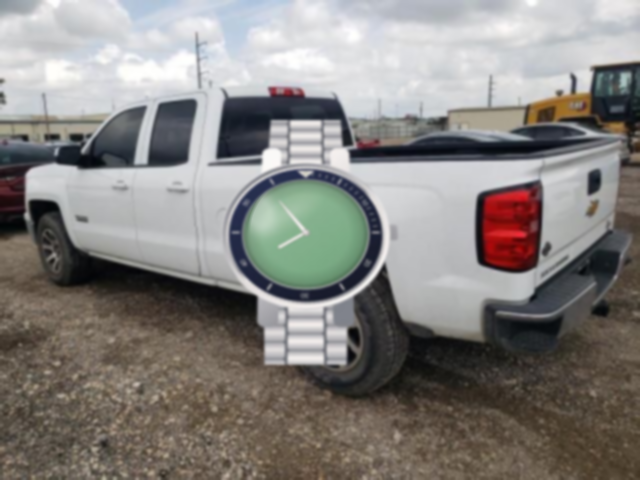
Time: **7:54**
